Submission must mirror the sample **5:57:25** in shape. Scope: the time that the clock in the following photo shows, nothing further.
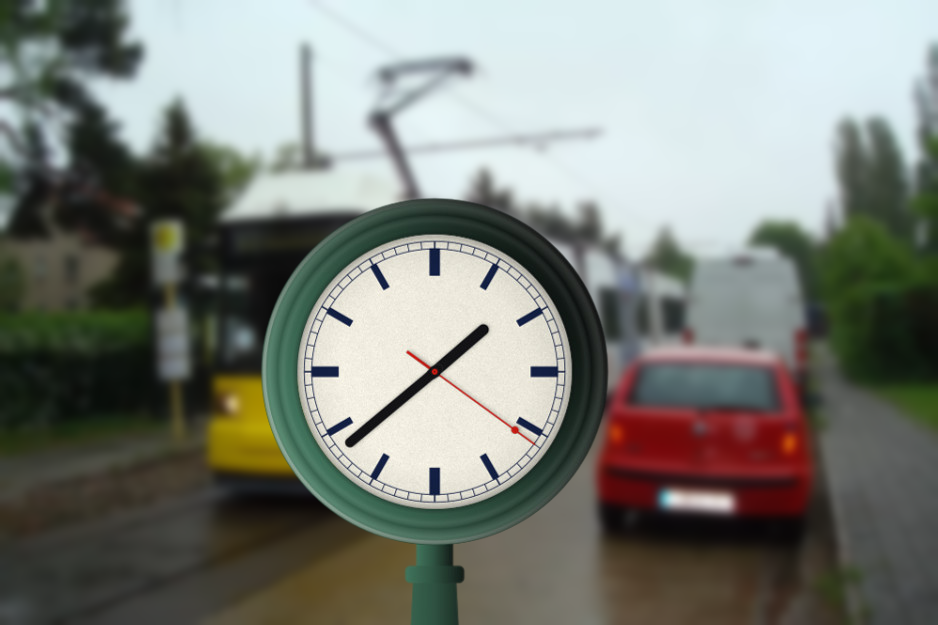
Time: **1:38:21**
